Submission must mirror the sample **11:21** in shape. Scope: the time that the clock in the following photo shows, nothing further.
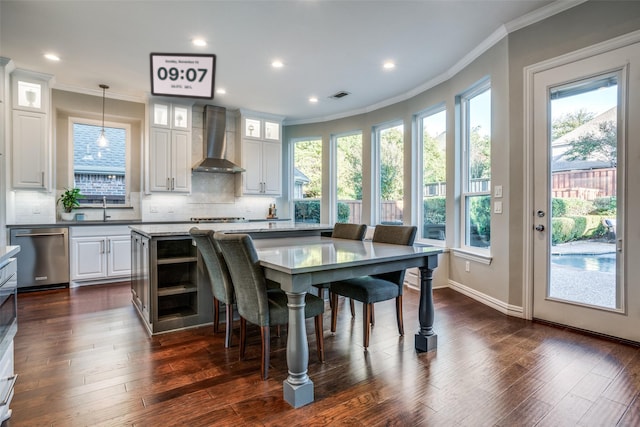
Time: **9:07**
